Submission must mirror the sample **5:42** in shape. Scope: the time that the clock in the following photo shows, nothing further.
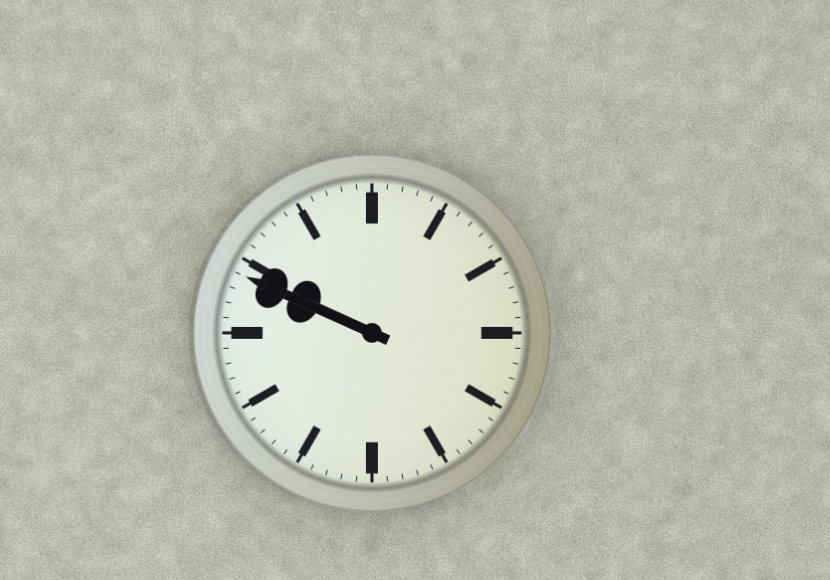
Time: **9:49**
